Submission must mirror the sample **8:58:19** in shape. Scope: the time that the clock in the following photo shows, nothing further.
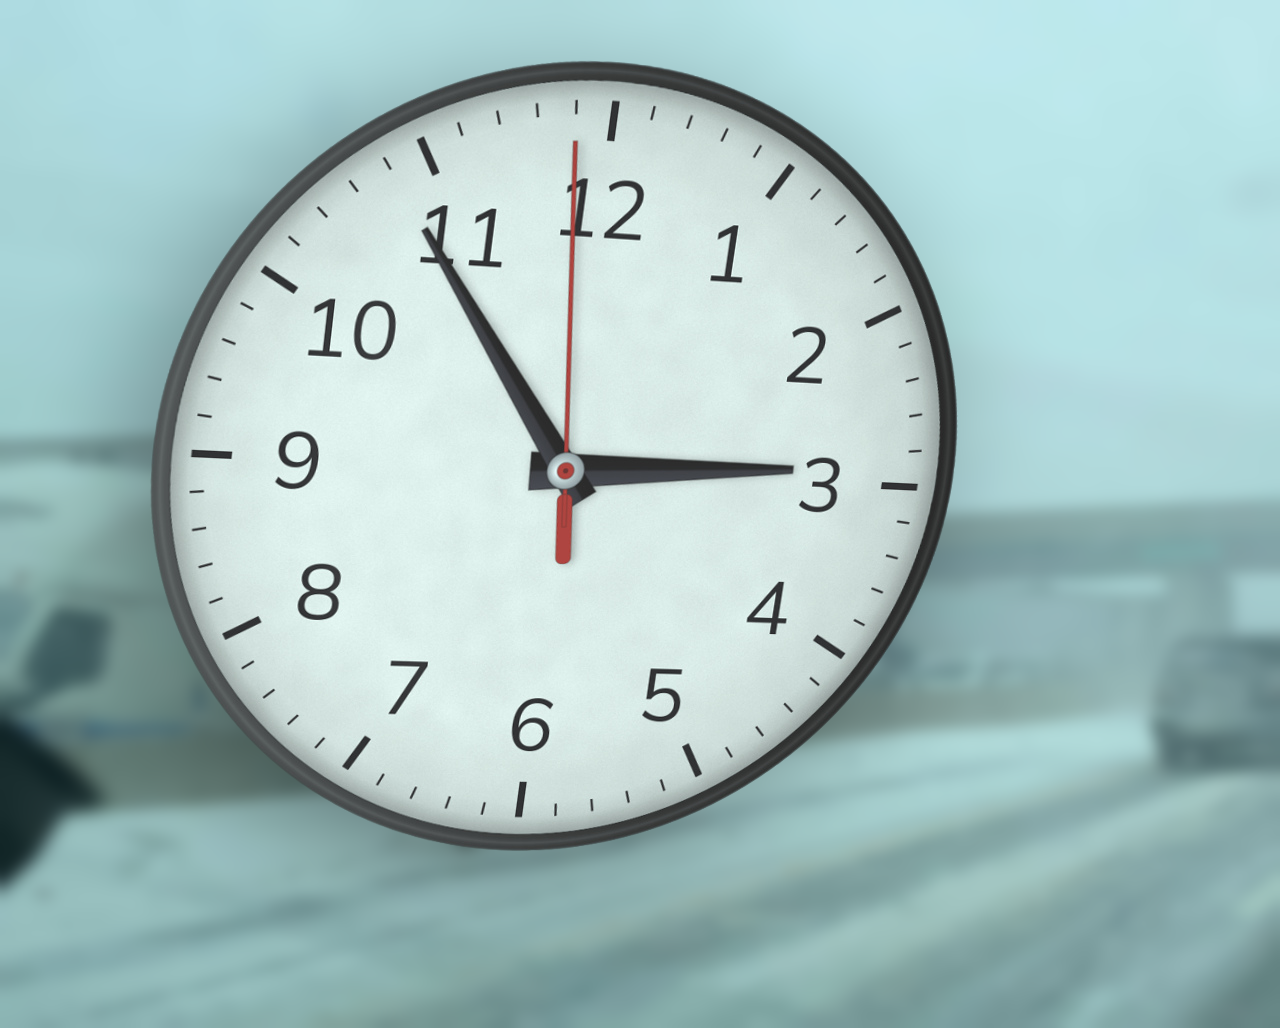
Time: **2:53:59**
